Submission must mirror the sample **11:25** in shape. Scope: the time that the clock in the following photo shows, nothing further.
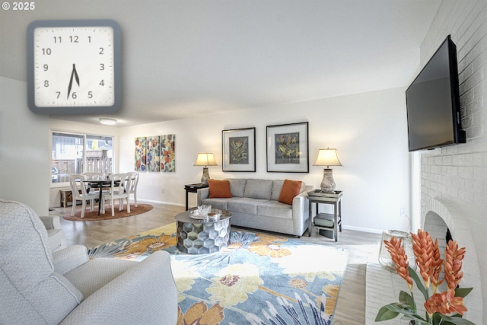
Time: **5:32**
